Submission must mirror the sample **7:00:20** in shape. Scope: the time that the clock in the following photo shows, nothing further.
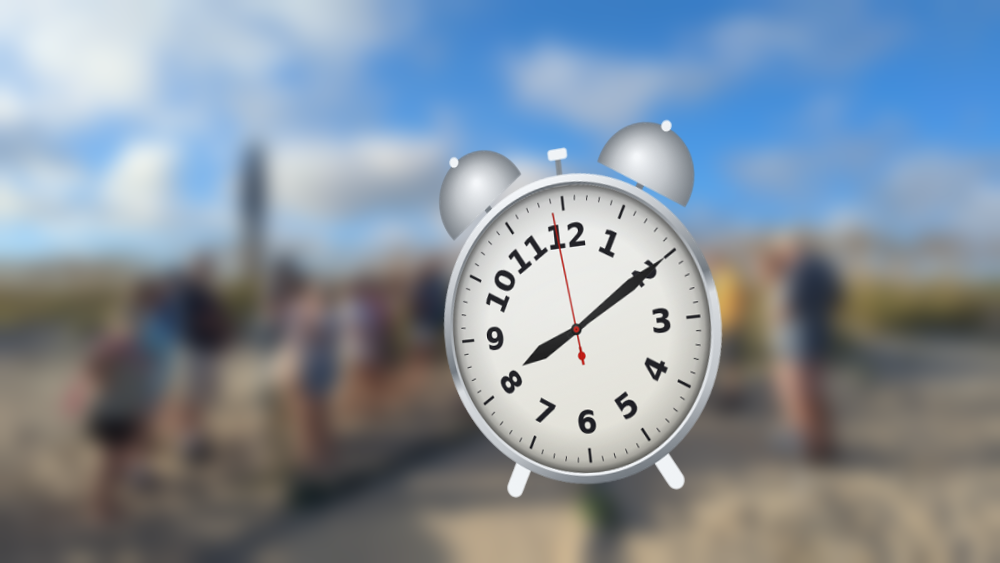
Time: **8:09:59**
